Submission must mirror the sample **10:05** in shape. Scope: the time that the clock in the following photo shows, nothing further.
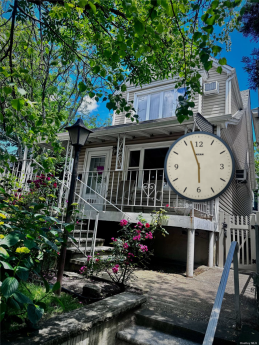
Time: **5:57**
